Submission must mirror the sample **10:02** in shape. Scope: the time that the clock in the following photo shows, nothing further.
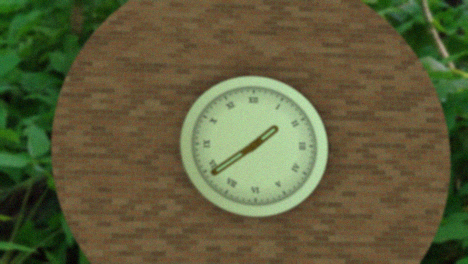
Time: **1:39**
